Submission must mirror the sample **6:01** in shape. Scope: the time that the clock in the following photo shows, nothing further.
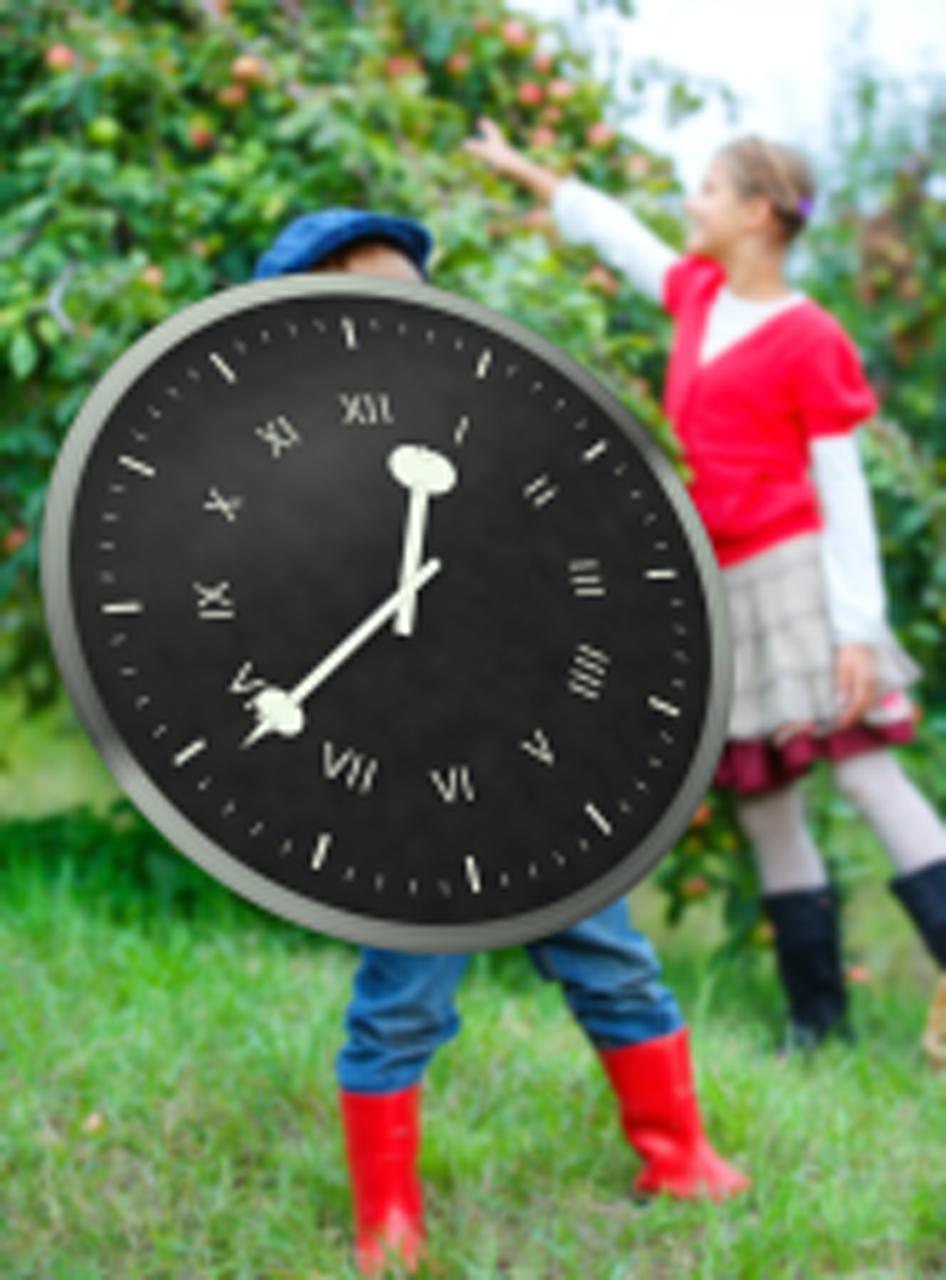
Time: **12:39**
